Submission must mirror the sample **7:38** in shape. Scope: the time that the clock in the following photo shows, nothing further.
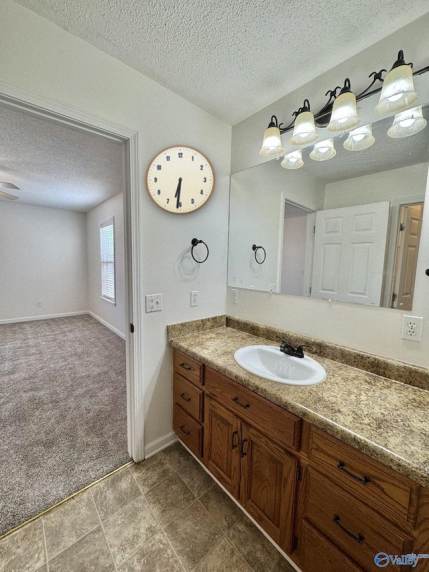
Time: **6:31**
